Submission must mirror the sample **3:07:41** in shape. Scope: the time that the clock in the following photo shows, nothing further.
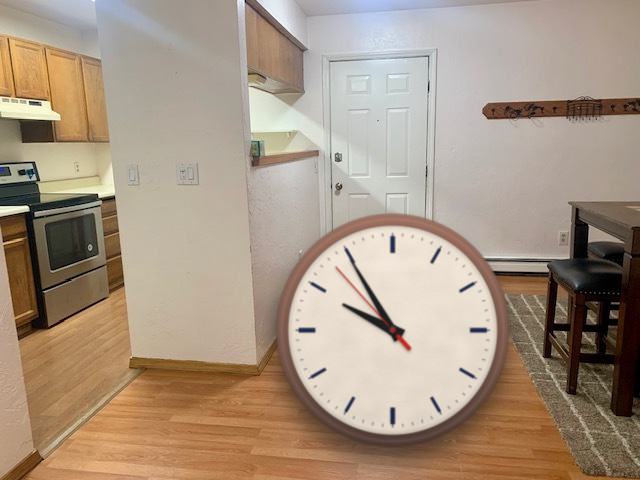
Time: **9:54:53**
